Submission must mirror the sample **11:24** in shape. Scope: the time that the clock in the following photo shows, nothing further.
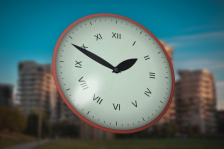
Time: **1:49**
